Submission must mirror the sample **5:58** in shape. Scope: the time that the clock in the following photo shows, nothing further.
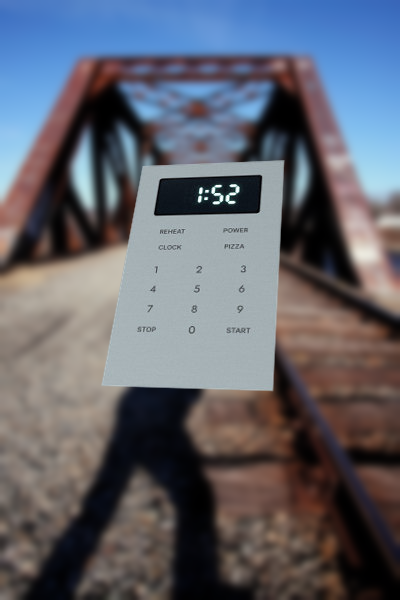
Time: **1:52**
